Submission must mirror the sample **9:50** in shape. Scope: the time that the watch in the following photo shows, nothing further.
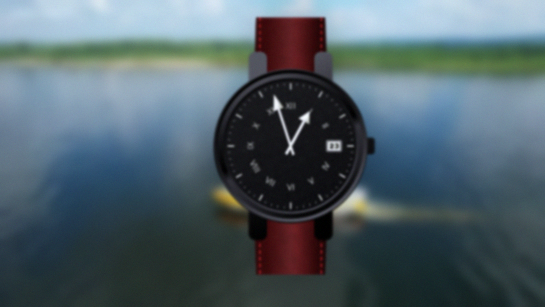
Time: **12:57**
